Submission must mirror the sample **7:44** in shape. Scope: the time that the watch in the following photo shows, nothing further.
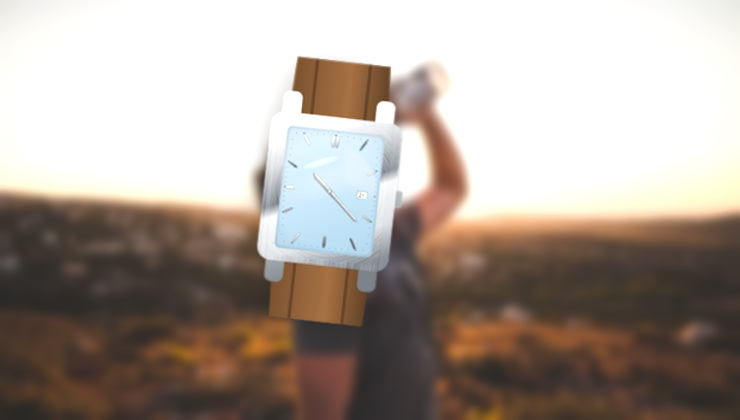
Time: **10:22**
